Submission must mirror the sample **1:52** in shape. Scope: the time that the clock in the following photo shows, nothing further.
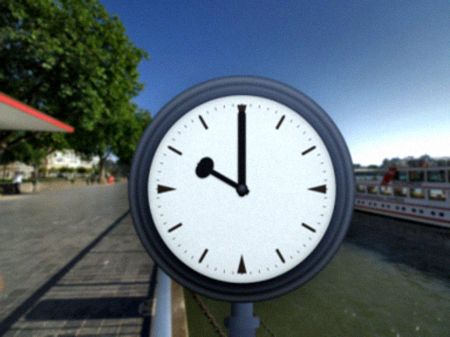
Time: **10:00**
